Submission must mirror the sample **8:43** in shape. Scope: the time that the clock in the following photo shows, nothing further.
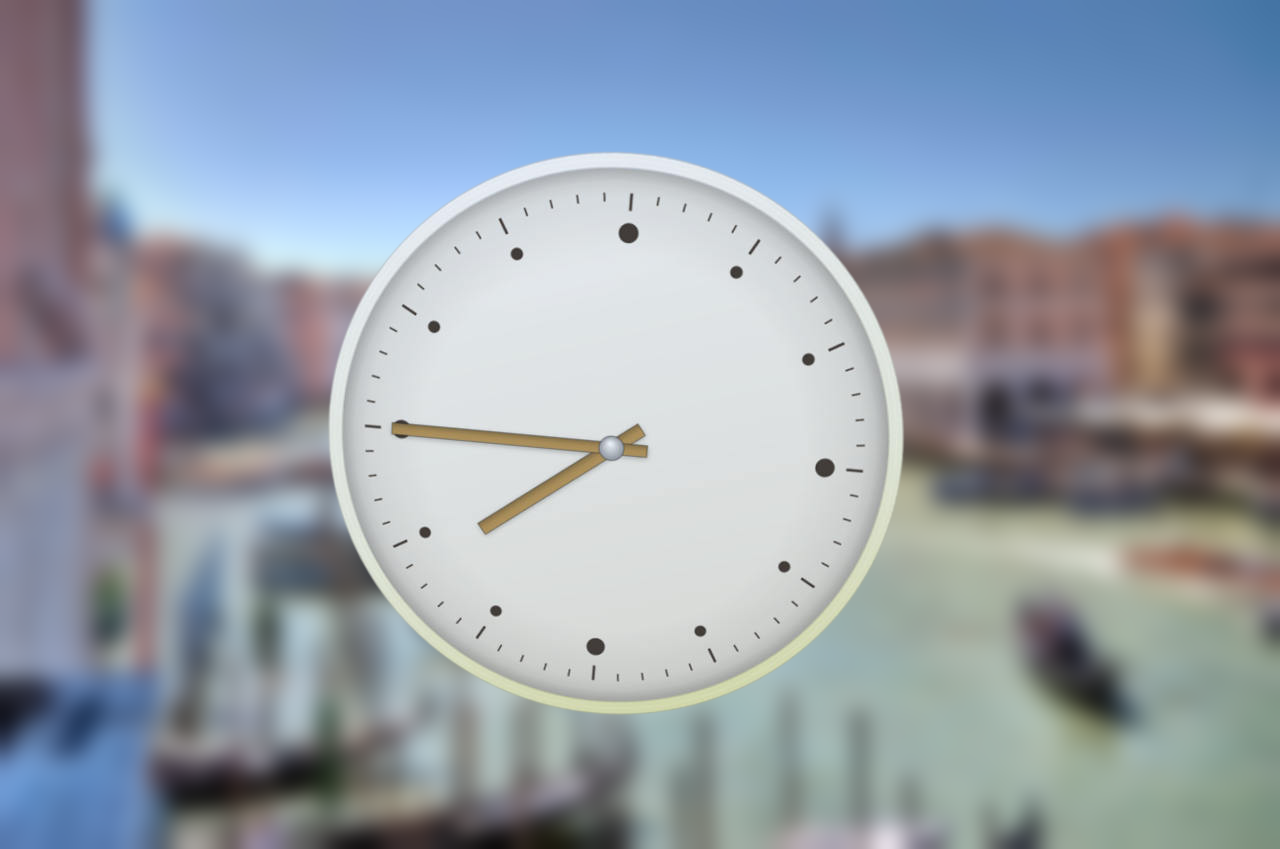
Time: **7:45**
